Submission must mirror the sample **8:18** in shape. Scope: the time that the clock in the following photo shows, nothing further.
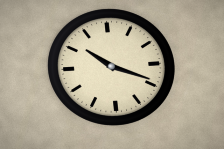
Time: **10:19**
